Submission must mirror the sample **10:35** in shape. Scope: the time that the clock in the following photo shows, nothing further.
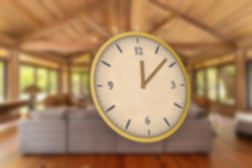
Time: **12:08**
